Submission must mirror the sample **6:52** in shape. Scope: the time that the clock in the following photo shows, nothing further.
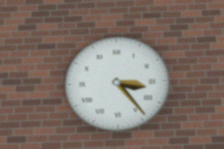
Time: **3:24**
